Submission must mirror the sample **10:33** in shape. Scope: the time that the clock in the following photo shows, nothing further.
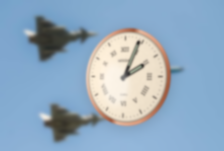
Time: **2:04**
